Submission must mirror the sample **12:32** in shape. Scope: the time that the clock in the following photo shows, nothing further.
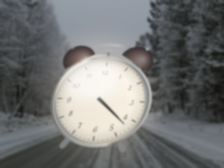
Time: **4:22**
